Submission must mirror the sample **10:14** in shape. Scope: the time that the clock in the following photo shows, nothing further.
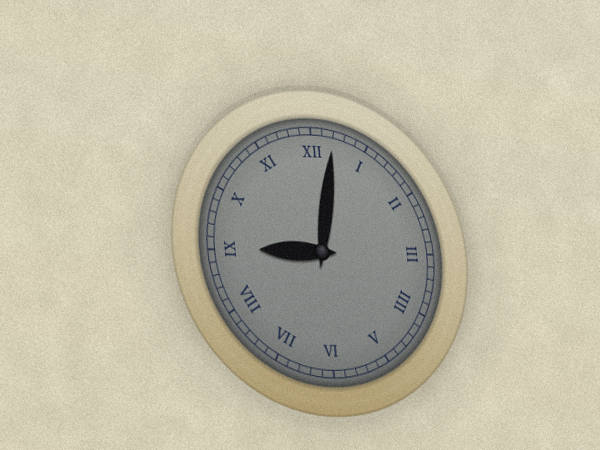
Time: **9:02**
